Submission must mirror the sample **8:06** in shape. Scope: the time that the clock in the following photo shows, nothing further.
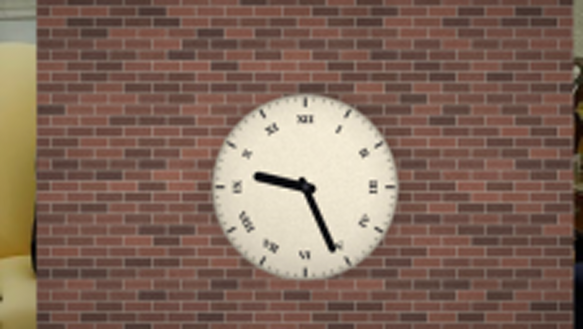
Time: **9:26**
